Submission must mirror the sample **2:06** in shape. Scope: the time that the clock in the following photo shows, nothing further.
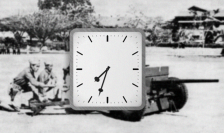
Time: **7:33**
